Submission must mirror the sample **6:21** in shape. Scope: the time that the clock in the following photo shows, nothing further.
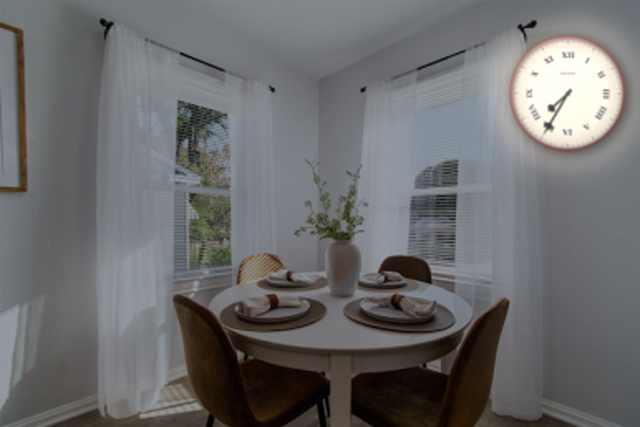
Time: **7:35**
